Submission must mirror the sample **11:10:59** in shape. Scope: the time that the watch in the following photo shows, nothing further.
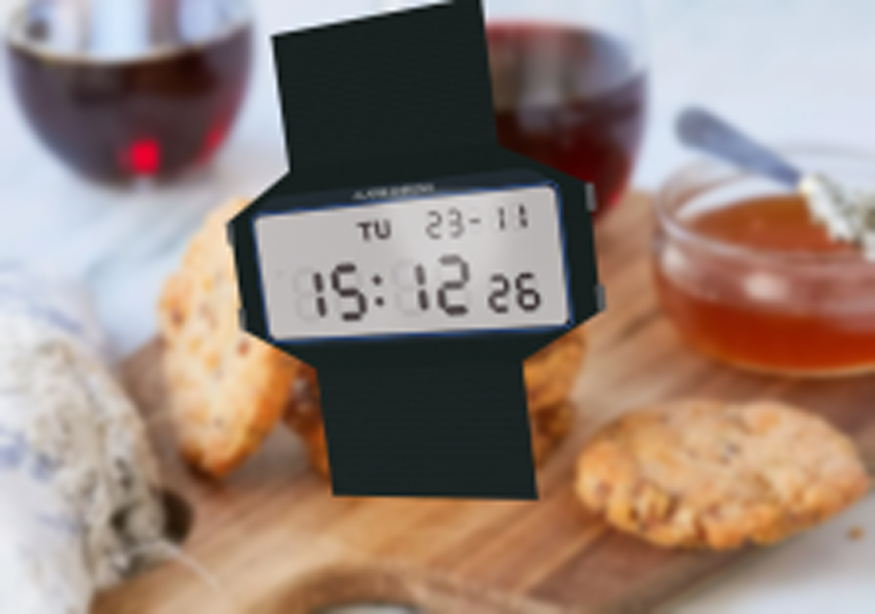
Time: **15:12:26**
